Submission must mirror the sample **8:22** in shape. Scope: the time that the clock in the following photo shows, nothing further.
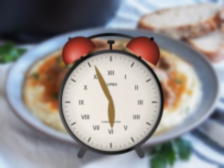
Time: **5:56**
